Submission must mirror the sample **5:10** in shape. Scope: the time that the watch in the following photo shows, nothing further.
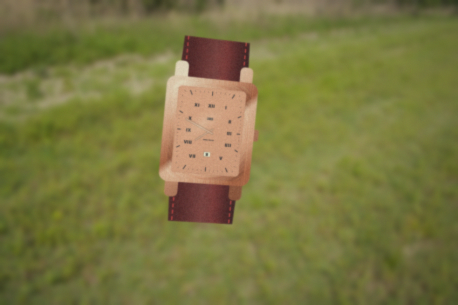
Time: **7:49**
